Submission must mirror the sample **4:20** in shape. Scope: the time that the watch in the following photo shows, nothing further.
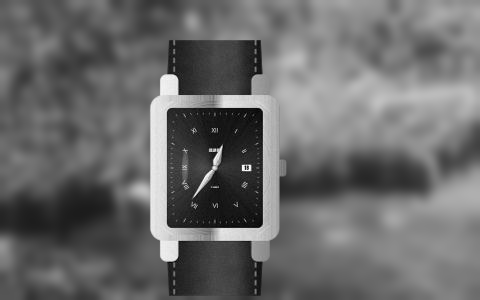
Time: **12:36**
